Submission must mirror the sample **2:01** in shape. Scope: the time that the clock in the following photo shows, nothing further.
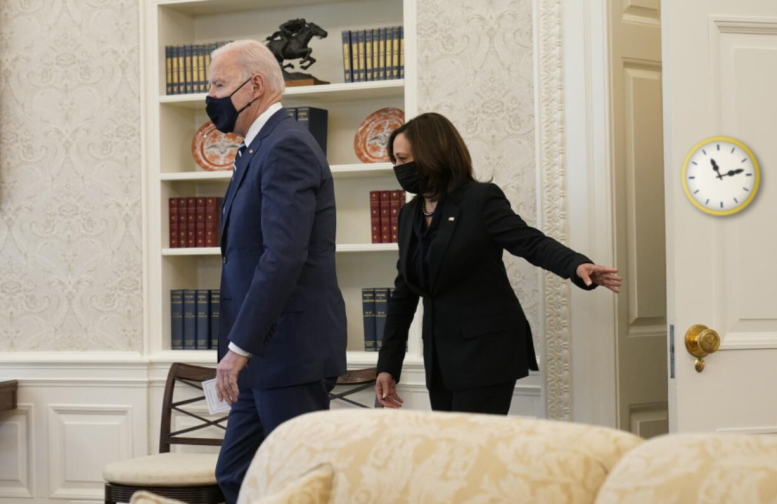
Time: **11:13**
